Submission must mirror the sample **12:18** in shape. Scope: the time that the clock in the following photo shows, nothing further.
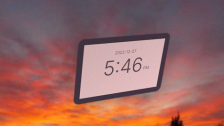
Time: **5:46**
